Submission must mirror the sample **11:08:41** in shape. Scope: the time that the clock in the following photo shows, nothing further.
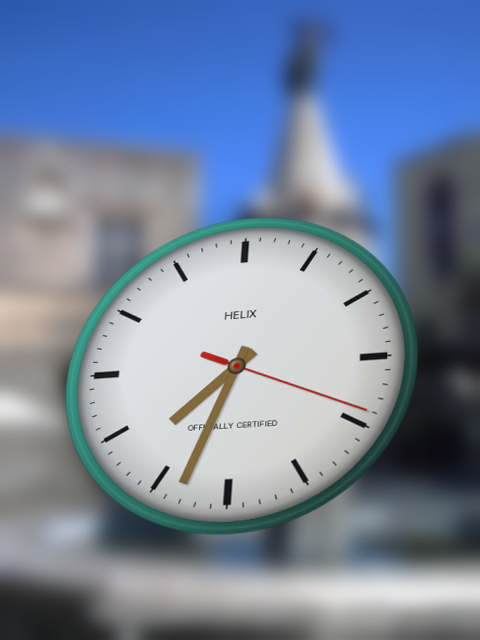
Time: **7:33:19**
